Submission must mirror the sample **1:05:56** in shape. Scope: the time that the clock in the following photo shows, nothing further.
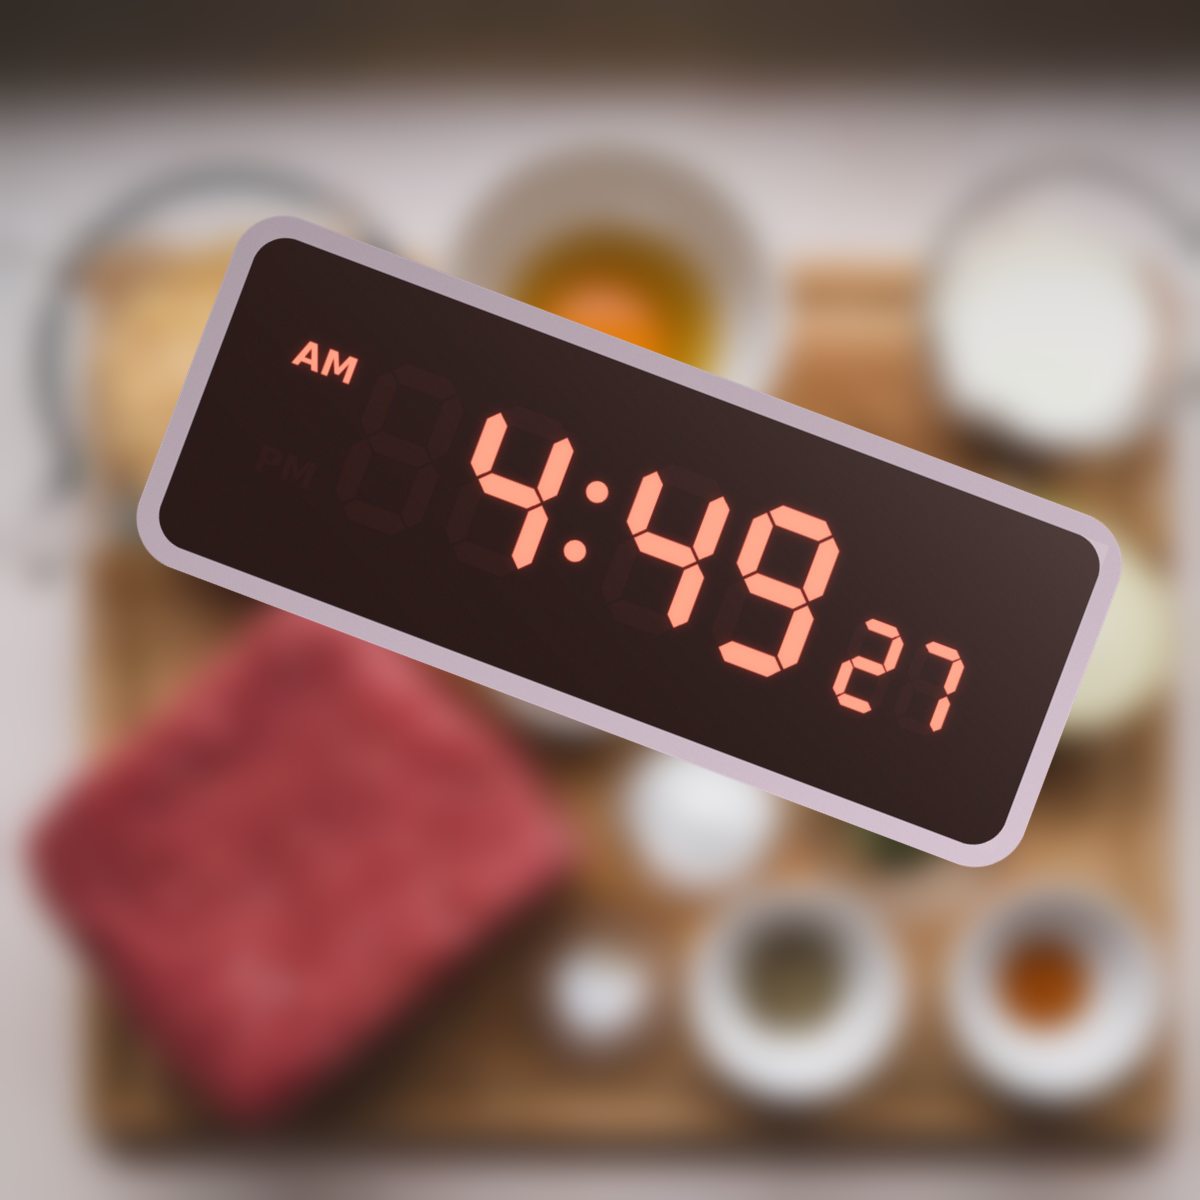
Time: **4:49:27**
